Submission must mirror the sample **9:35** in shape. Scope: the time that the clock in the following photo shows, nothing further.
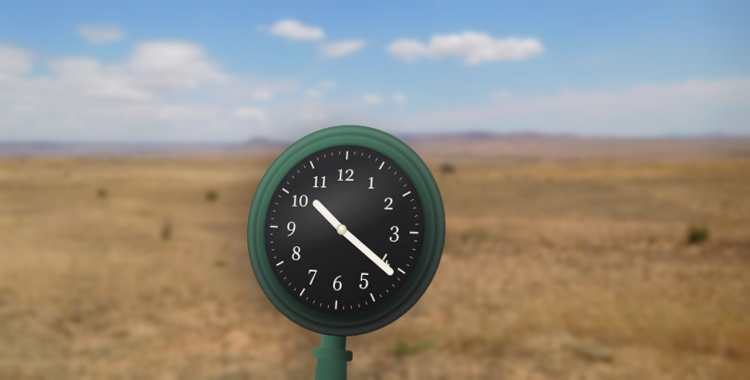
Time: **10:21**
